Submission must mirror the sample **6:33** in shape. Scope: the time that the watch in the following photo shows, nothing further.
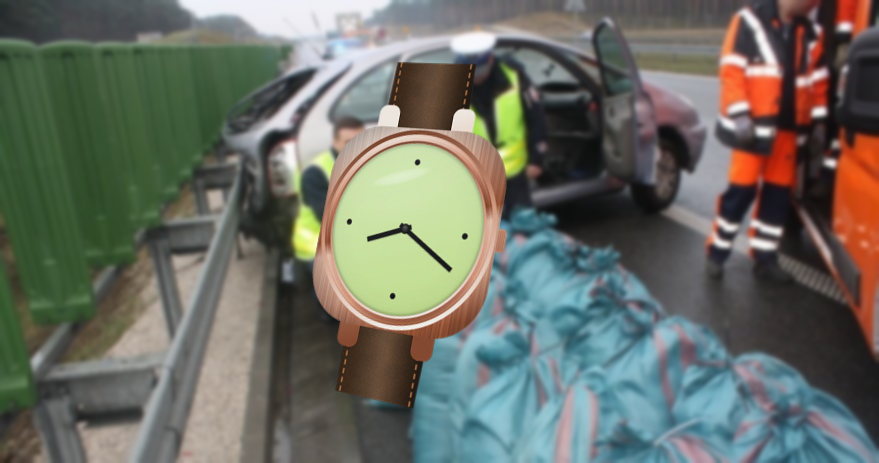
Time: **8:20**
